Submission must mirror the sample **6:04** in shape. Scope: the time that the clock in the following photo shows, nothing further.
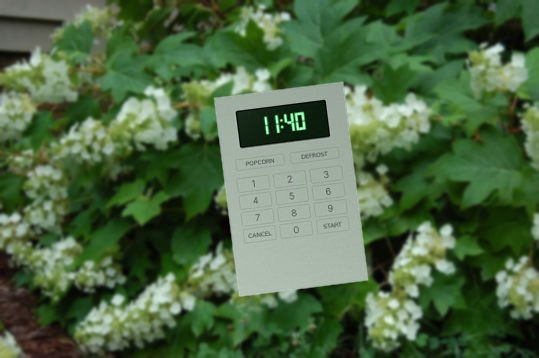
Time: **11:40**
